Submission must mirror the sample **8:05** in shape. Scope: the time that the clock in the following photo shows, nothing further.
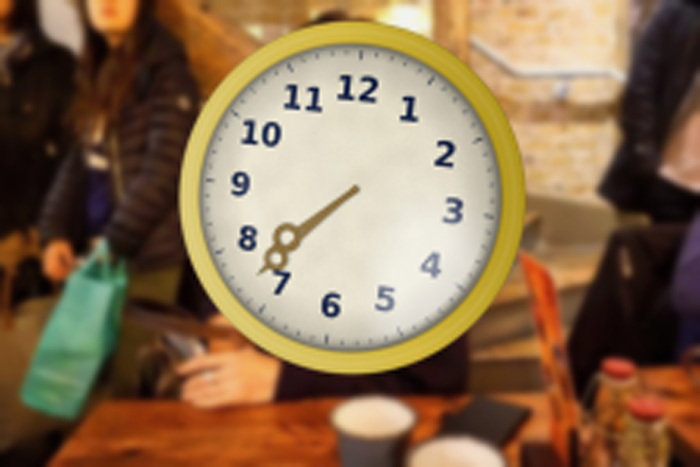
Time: **7:37**
